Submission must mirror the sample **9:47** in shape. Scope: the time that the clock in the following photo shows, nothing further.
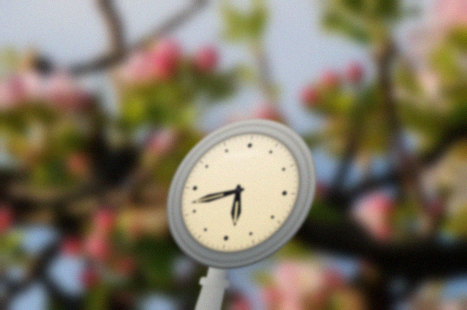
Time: **5:42**
